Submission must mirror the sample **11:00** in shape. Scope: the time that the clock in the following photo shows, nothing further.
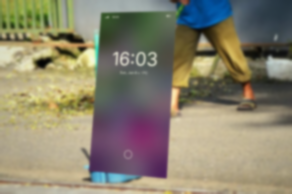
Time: **16:03**
